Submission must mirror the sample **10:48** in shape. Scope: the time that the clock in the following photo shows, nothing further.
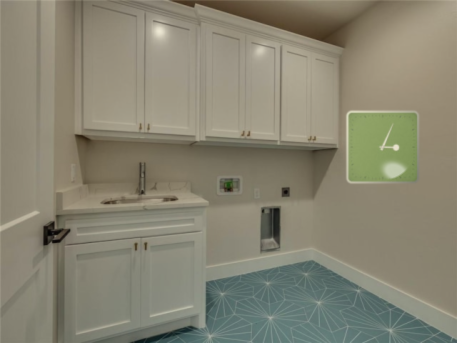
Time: **3:04**
